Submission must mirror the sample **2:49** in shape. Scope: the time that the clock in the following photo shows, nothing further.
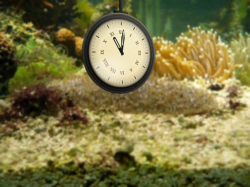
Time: **11:01**
